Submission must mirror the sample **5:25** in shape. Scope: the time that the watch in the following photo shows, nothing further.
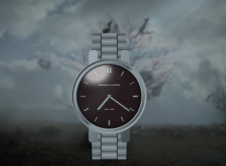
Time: **7:21**
